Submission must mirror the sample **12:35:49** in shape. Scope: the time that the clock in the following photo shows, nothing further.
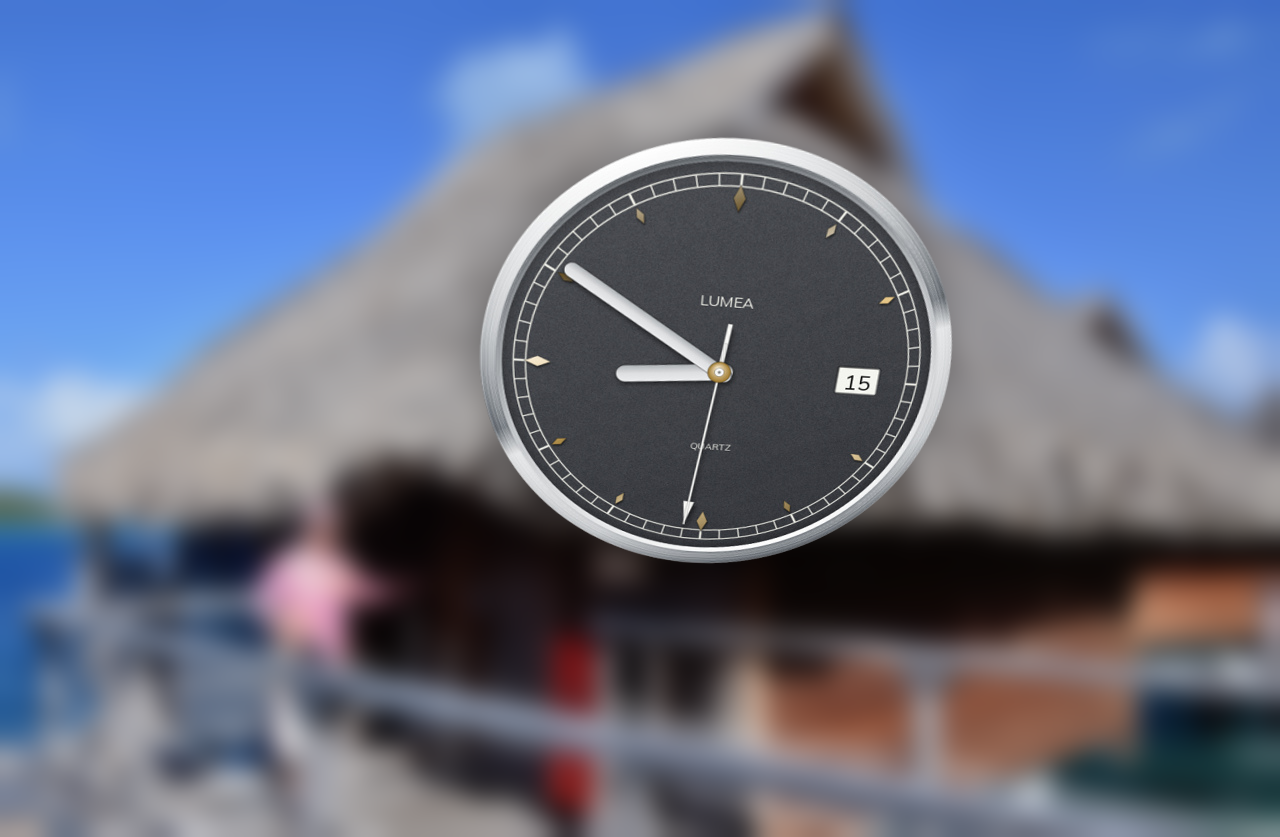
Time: **8:50:31**
